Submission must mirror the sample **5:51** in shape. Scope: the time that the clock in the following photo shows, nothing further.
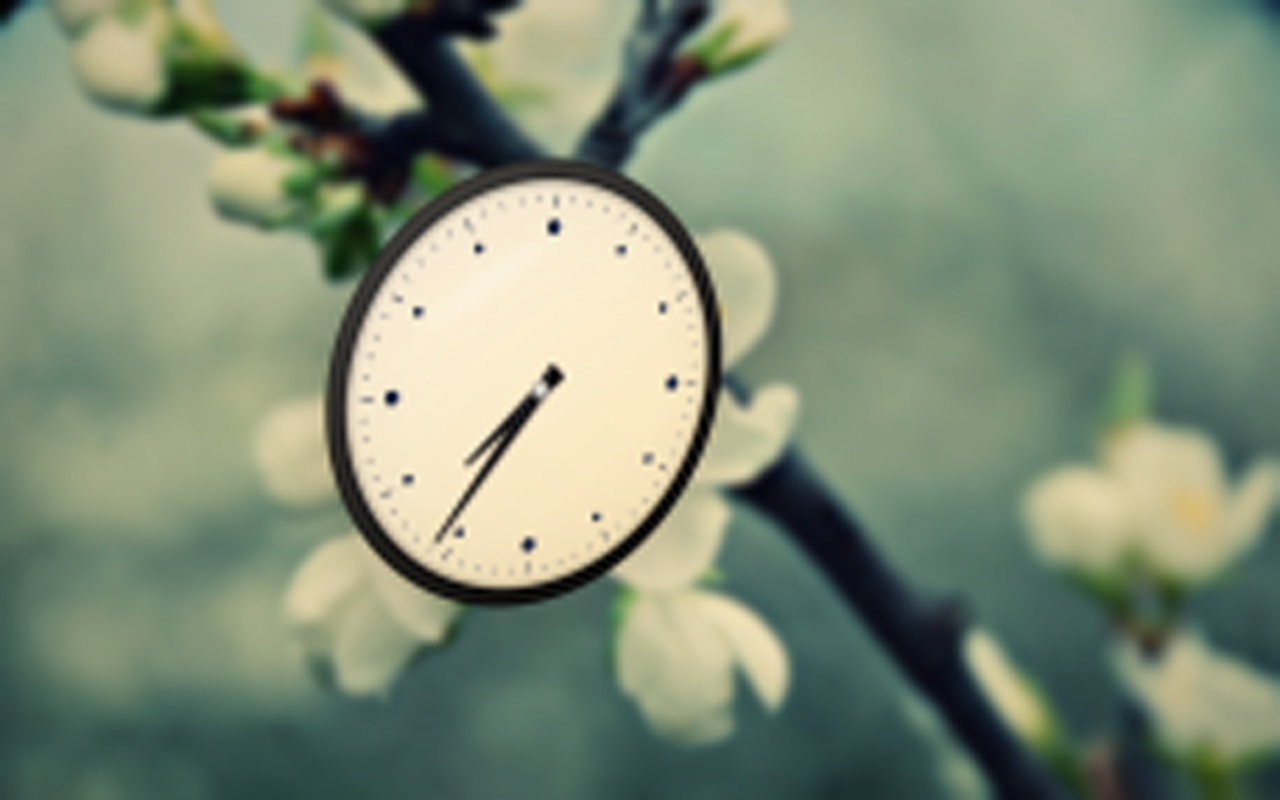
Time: **7:36**
